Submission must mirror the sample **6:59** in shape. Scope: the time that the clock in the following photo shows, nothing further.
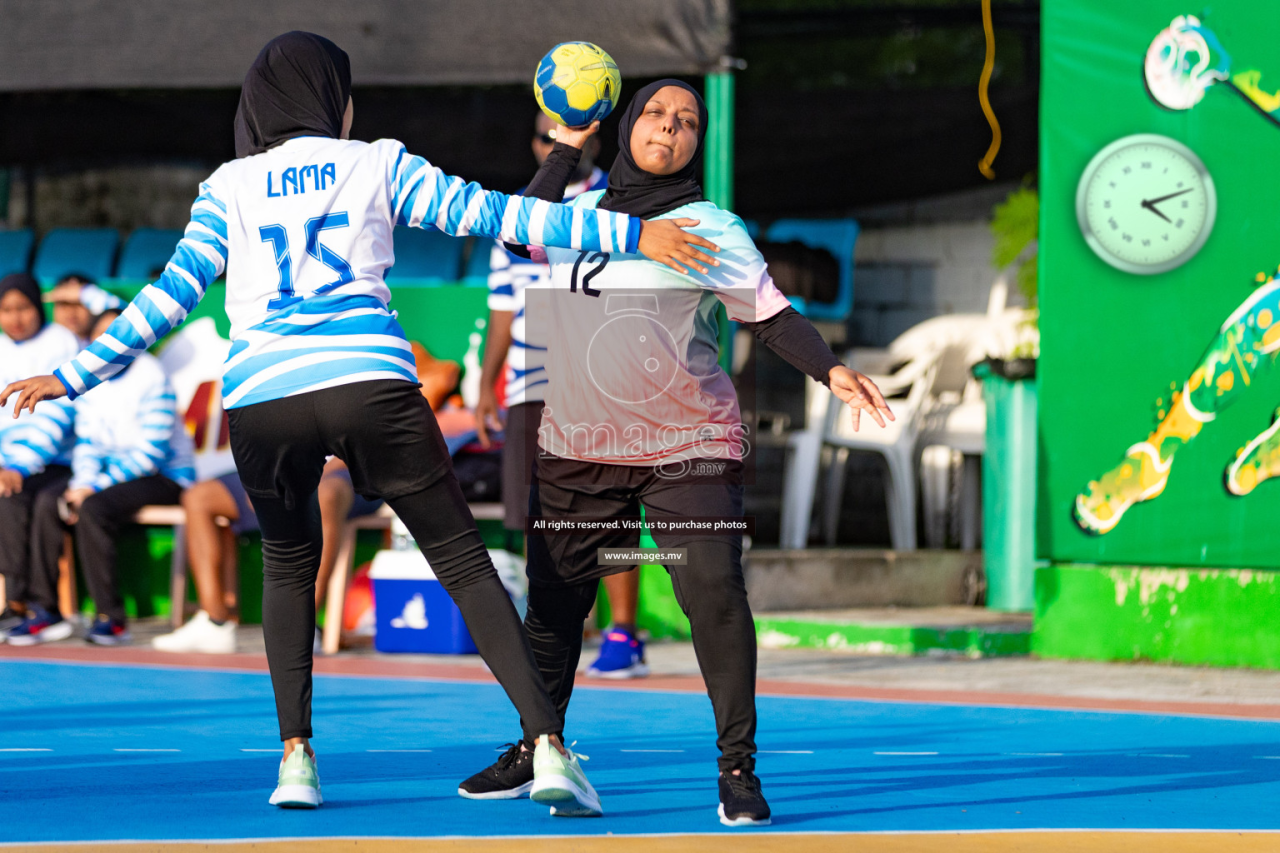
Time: **4:12**
